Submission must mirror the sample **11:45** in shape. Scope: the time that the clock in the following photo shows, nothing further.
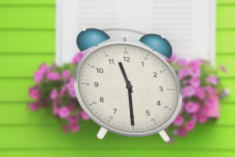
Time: **11:30**
